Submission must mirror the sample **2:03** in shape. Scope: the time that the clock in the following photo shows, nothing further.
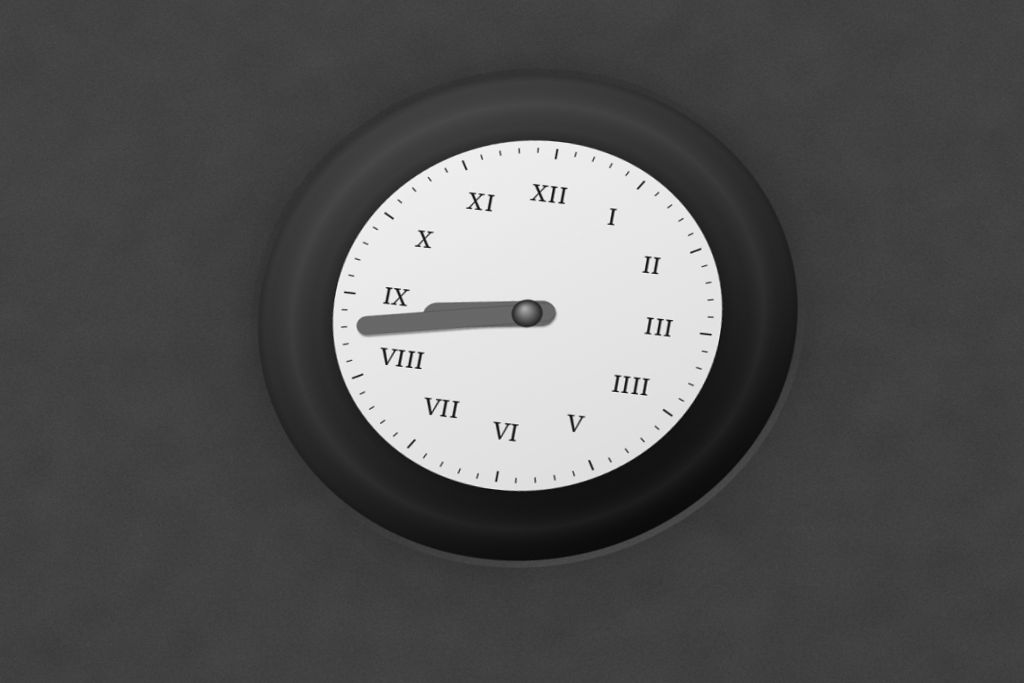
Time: **8:43**
